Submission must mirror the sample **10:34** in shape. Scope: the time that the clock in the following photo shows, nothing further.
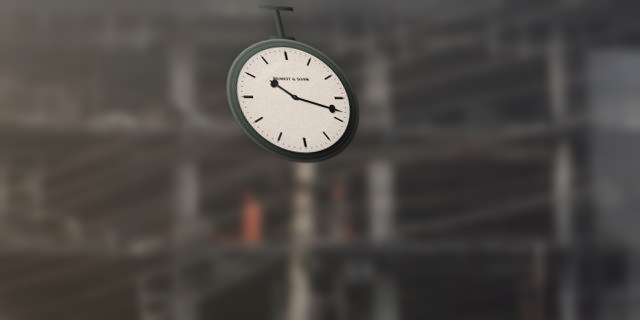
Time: **10:18**
